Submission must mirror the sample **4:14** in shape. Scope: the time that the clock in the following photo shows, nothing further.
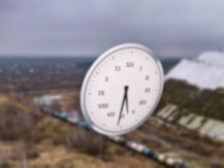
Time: **5:31**
